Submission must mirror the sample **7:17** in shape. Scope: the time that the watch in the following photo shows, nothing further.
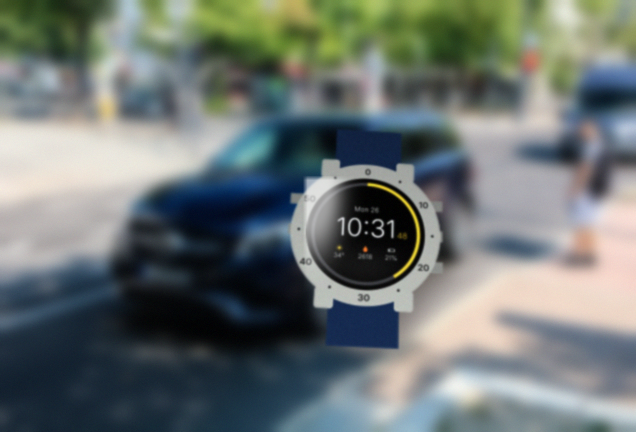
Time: **10:31**
